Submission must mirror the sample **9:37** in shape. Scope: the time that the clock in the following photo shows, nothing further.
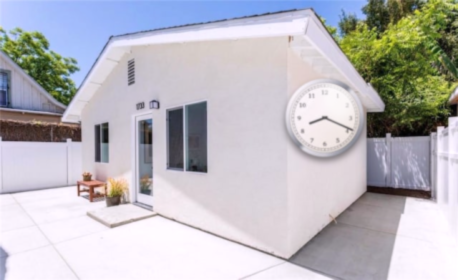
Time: **8:19**
